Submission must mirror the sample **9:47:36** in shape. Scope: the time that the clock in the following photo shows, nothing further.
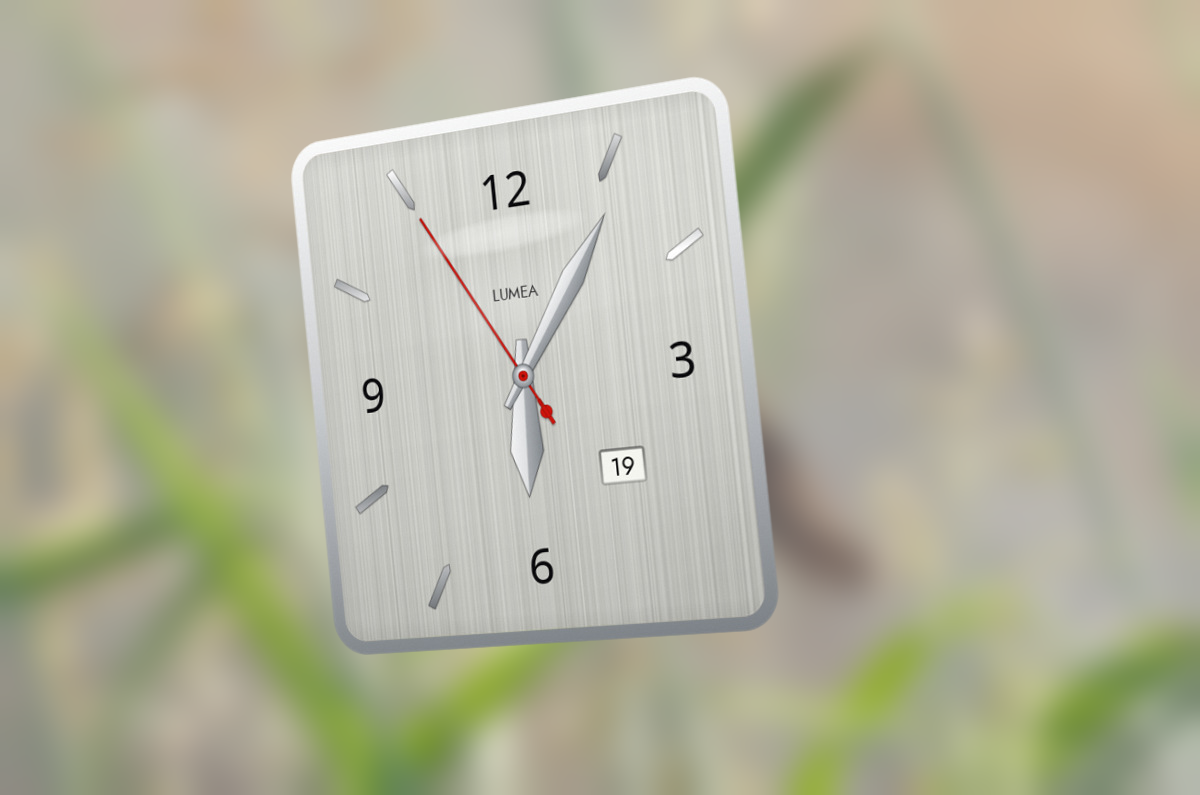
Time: **6:05:55**
